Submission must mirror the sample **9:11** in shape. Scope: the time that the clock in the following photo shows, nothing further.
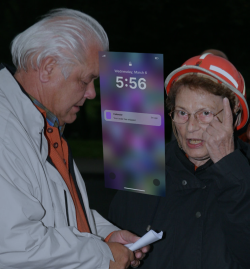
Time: **5:56**
